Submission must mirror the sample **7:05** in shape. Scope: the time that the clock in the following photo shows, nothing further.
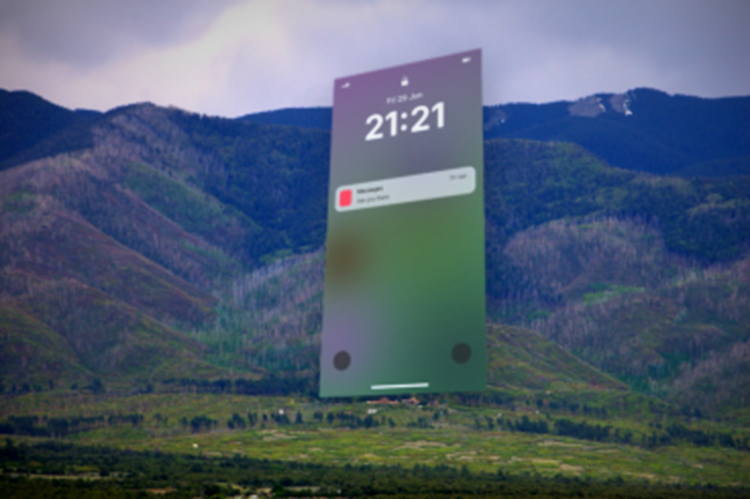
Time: **21:21**
